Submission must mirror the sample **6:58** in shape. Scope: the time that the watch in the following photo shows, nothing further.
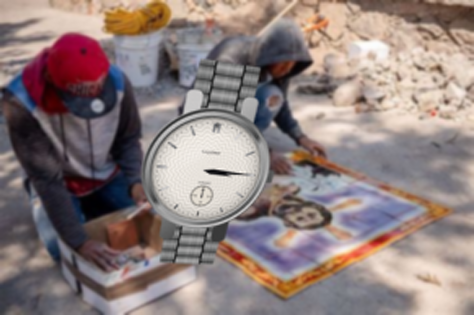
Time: **3:15**
